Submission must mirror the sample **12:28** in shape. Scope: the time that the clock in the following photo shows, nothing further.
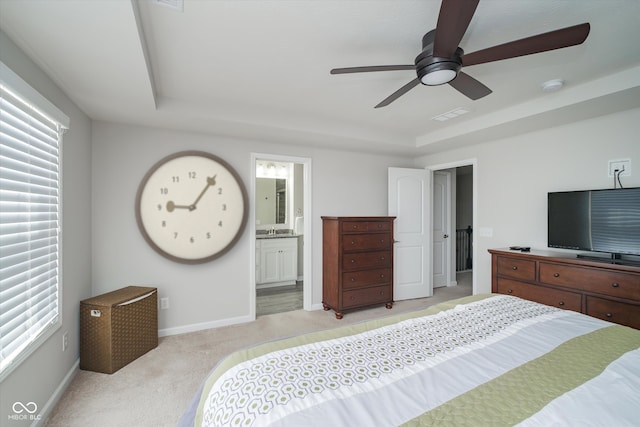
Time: **9:06**
